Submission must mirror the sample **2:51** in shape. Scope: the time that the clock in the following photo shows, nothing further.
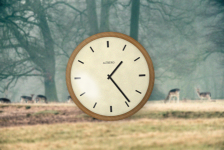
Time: **1:24**
